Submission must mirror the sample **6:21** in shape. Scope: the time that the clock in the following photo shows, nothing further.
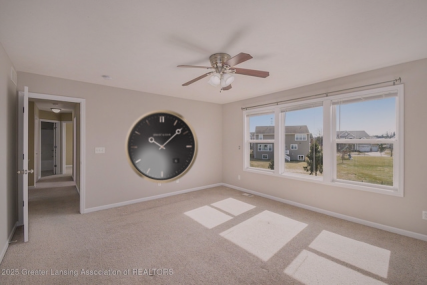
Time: **10:08**
